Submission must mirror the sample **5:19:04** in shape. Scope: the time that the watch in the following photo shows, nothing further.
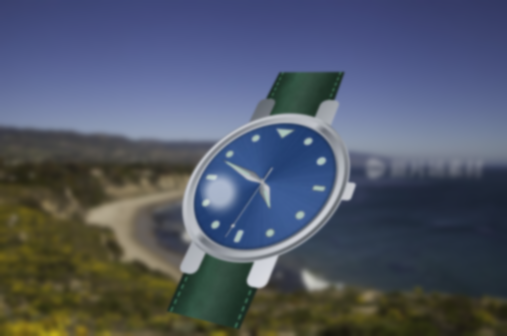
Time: **4:48:32**
